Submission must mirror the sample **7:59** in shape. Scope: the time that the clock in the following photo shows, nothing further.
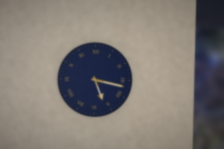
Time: **5:17**
